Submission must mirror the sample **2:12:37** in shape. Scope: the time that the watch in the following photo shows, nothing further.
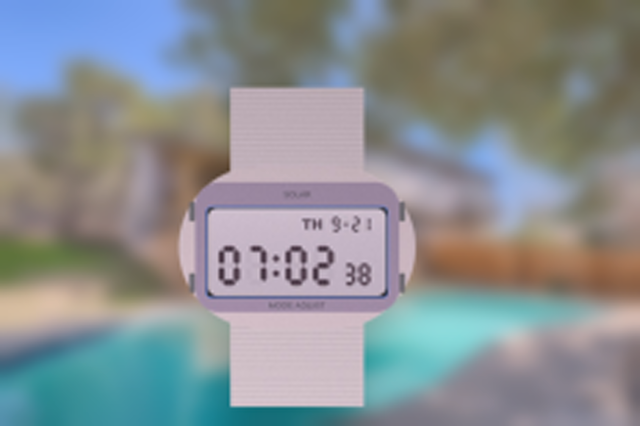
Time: **7:02:38**
